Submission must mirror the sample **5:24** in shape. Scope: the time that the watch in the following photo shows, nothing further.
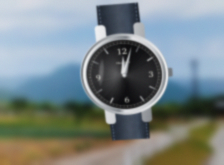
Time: **12:03**
